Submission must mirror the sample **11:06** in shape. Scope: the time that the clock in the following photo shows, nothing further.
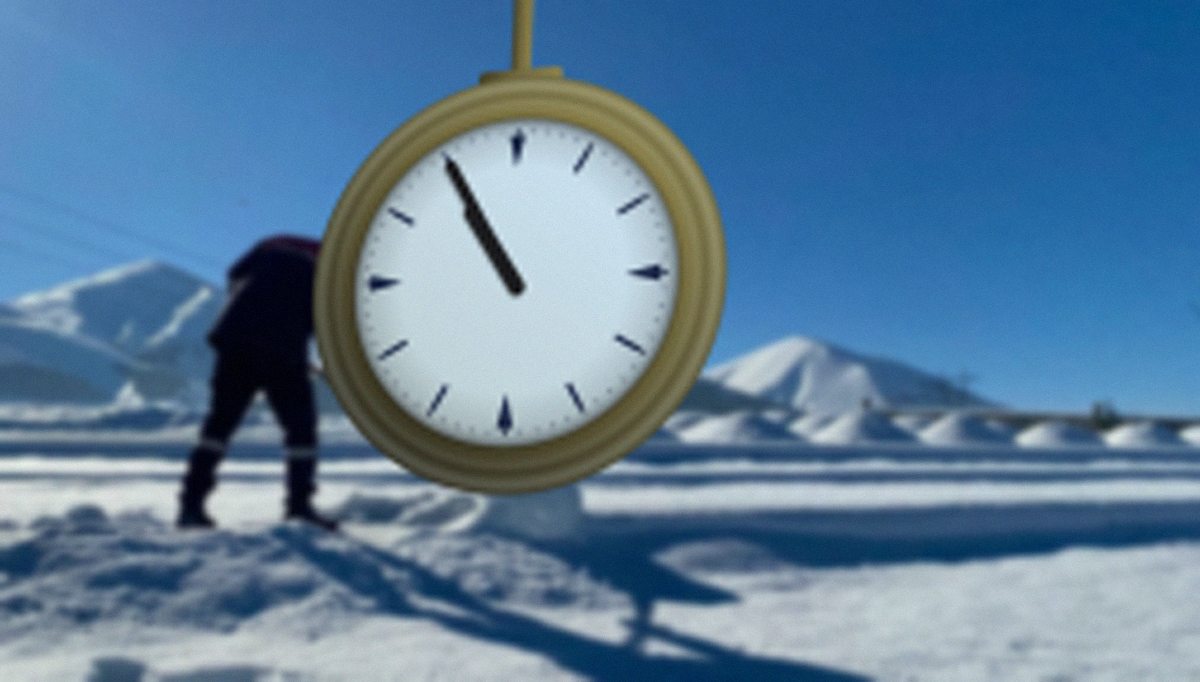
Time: **10:55**
